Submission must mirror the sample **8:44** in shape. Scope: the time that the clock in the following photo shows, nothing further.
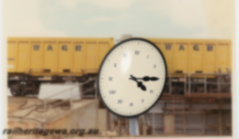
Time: **4:15**
